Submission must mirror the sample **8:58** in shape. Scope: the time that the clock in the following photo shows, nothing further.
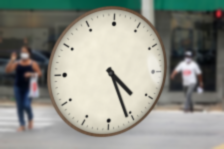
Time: **4:26**
